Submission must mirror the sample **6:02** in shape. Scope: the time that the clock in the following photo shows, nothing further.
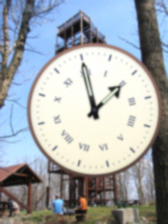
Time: **2:00**
